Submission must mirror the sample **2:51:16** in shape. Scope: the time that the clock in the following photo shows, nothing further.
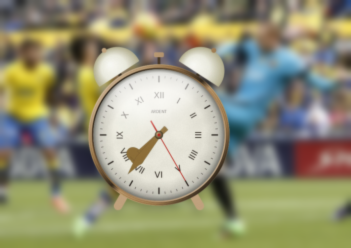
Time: **7:36:25**
